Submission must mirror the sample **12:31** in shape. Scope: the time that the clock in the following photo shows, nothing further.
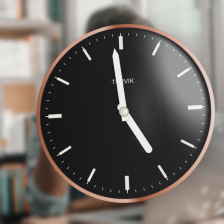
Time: **4:59**
